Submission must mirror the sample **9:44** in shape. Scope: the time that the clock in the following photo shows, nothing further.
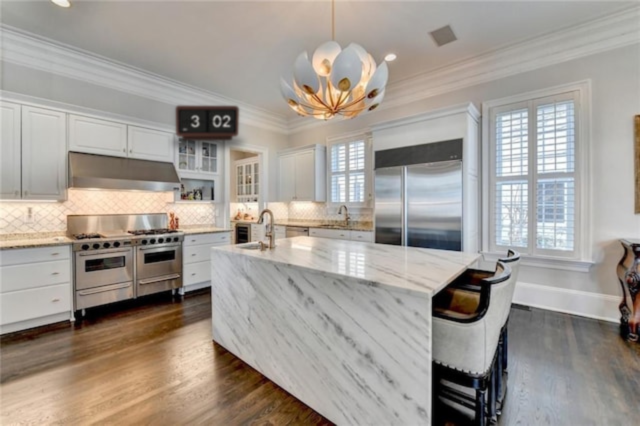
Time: **3:02**
